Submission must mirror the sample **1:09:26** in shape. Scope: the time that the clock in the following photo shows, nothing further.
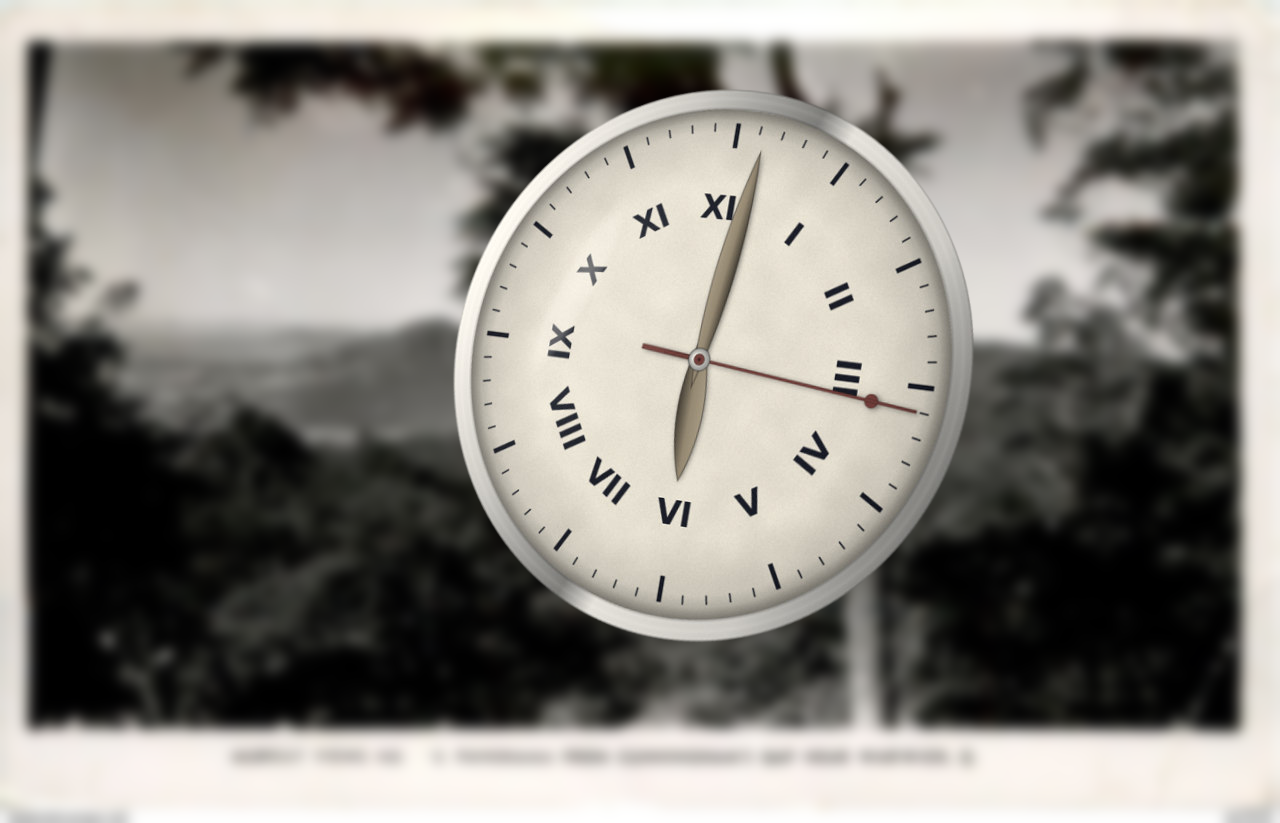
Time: **6:01:16**
